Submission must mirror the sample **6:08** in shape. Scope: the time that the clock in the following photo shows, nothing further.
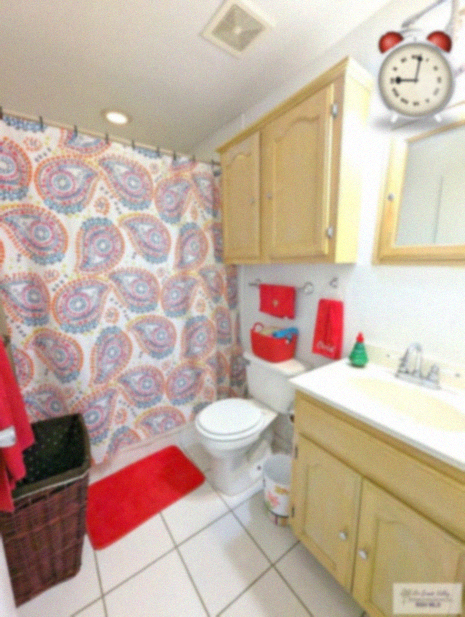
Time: **9:02**
